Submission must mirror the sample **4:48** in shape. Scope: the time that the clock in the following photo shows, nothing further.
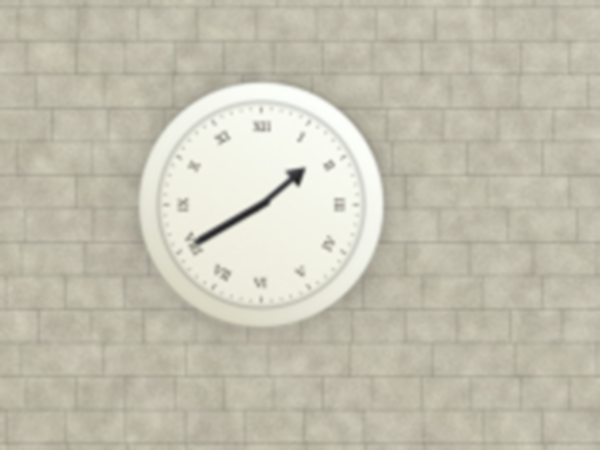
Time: **1:40**
